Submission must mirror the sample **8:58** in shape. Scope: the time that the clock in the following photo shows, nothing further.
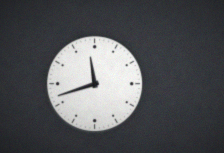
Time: **11:42**
